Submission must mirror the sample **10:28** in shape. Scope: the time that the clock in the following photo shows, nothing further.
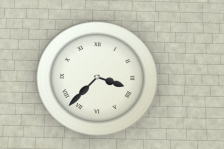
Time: **3:37**
